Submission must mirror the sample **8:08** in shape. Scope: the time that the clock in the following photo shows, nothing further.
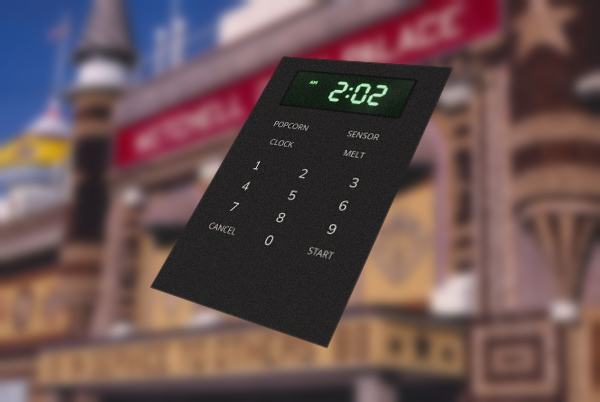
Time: **2:02**
